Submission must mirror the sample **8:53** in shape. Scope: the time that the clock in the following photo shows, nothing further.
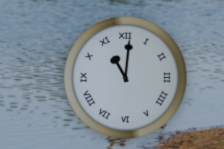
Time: **11:01**
